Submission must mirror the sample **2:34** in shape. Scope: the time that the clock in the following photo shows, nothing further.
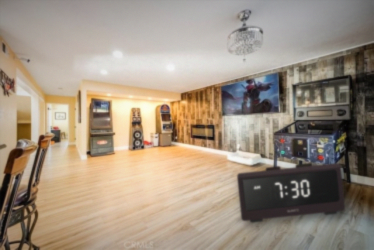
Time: **7:30**
